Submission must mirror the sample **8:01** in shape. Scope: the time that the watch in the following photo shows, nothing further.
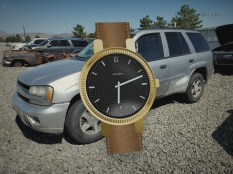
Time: **6:12**
